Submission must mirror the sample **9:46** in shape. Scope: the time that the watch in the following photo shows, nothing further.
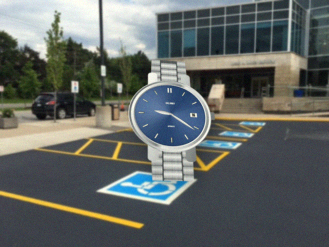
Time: **9:21**
